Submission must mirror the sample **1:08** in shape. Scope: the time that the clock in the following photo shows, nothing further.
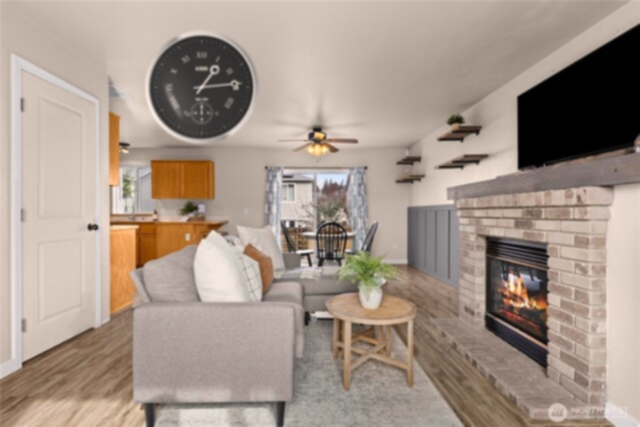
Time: **1:14**
